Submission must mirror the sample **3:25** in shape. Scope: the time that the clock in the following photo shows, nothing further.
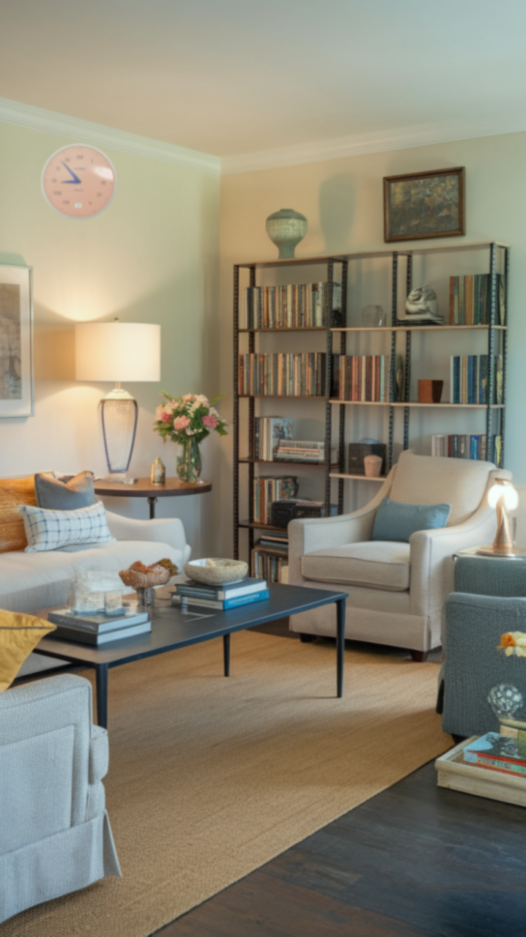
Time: **8:53**
